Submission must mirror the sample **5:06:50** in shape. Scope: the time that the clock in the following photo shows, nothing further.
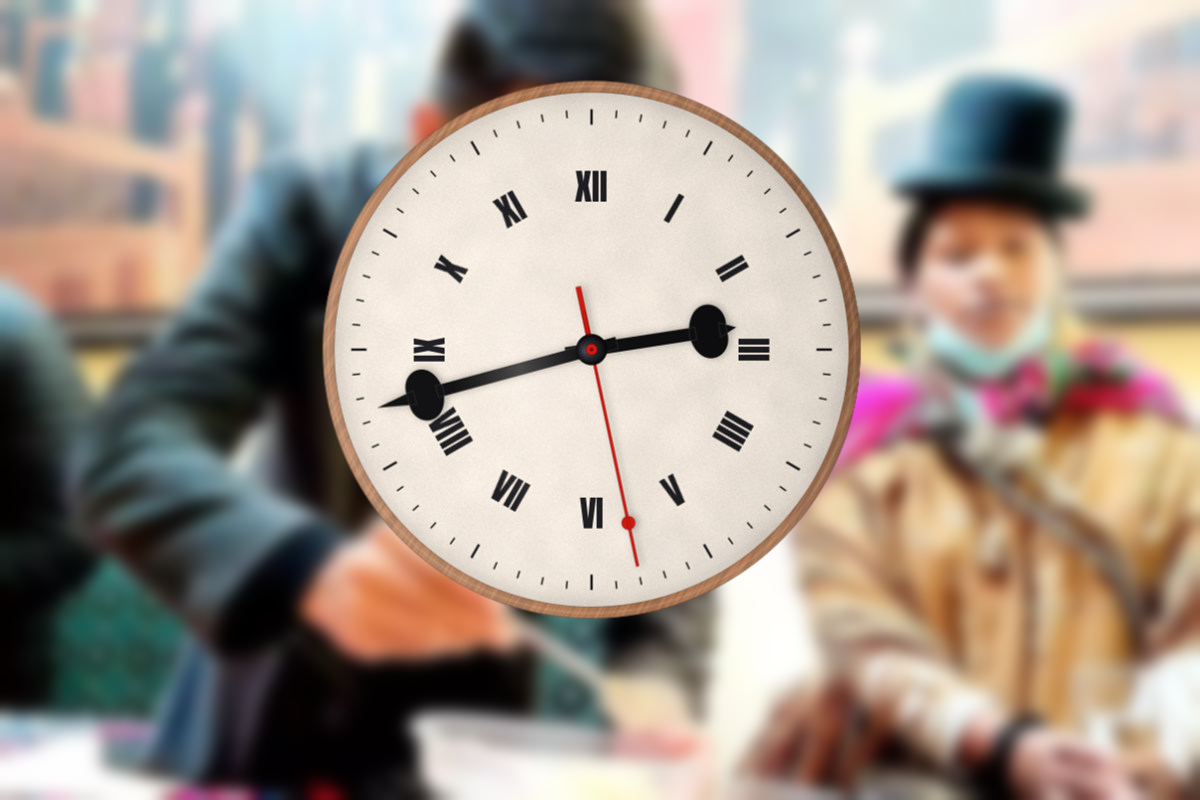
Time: **2:42:28**
